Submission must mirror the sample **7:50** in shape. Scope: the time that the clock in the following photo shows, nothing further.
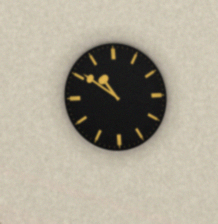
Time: **10:51**
